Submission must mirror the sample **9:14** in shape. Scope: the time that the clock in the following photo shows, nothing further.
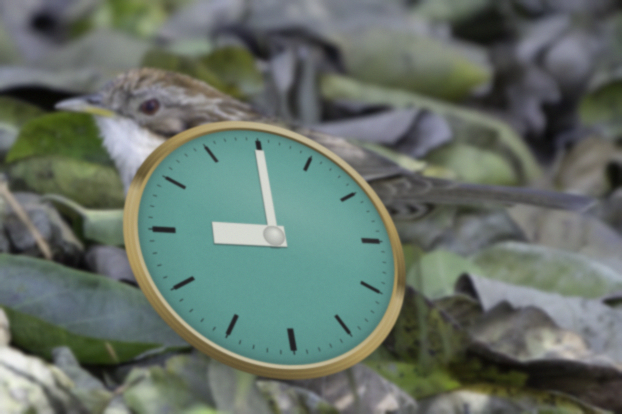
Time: **9:00**
